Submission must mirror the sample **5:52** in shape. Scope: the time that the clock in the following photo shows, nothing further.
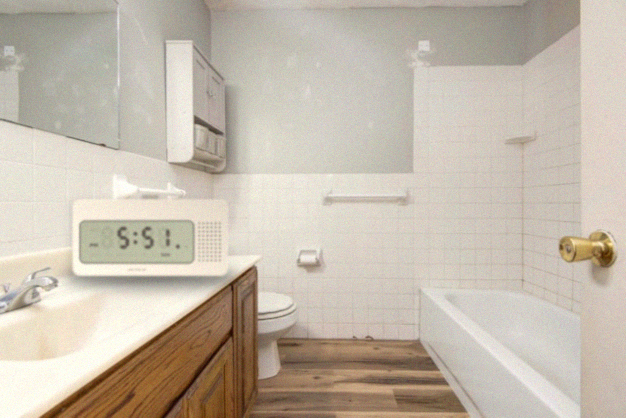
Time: **5:51**
